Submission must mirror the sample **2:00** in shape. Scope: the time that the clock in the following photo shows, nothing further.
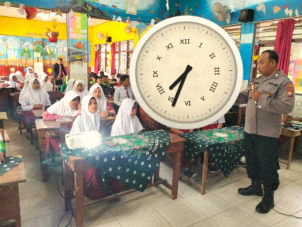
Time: **7:34**
